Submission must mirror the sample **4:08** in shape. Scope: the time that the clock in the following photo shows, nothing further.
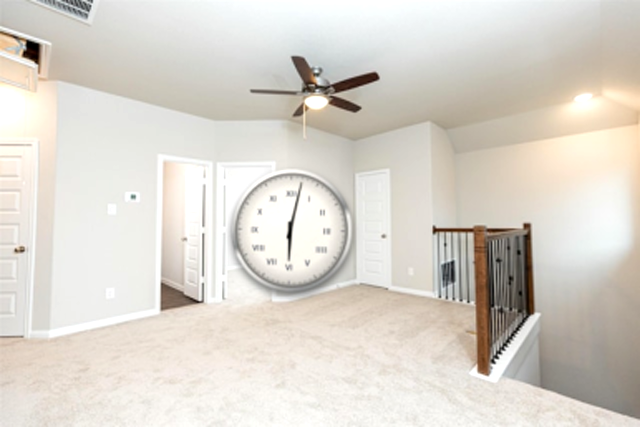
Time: **6:02**
